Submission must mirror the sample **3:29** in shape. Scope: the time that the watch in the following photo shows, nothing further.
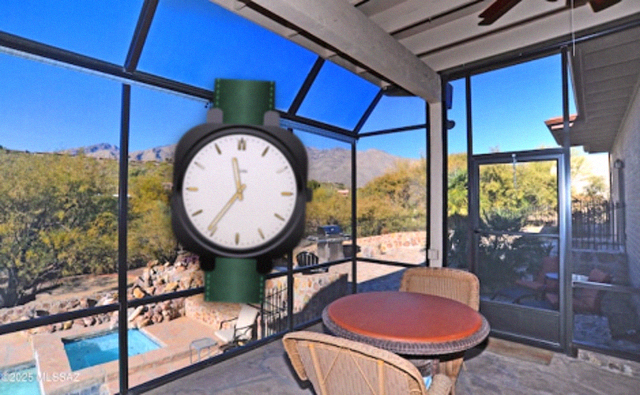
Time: **11:36**
